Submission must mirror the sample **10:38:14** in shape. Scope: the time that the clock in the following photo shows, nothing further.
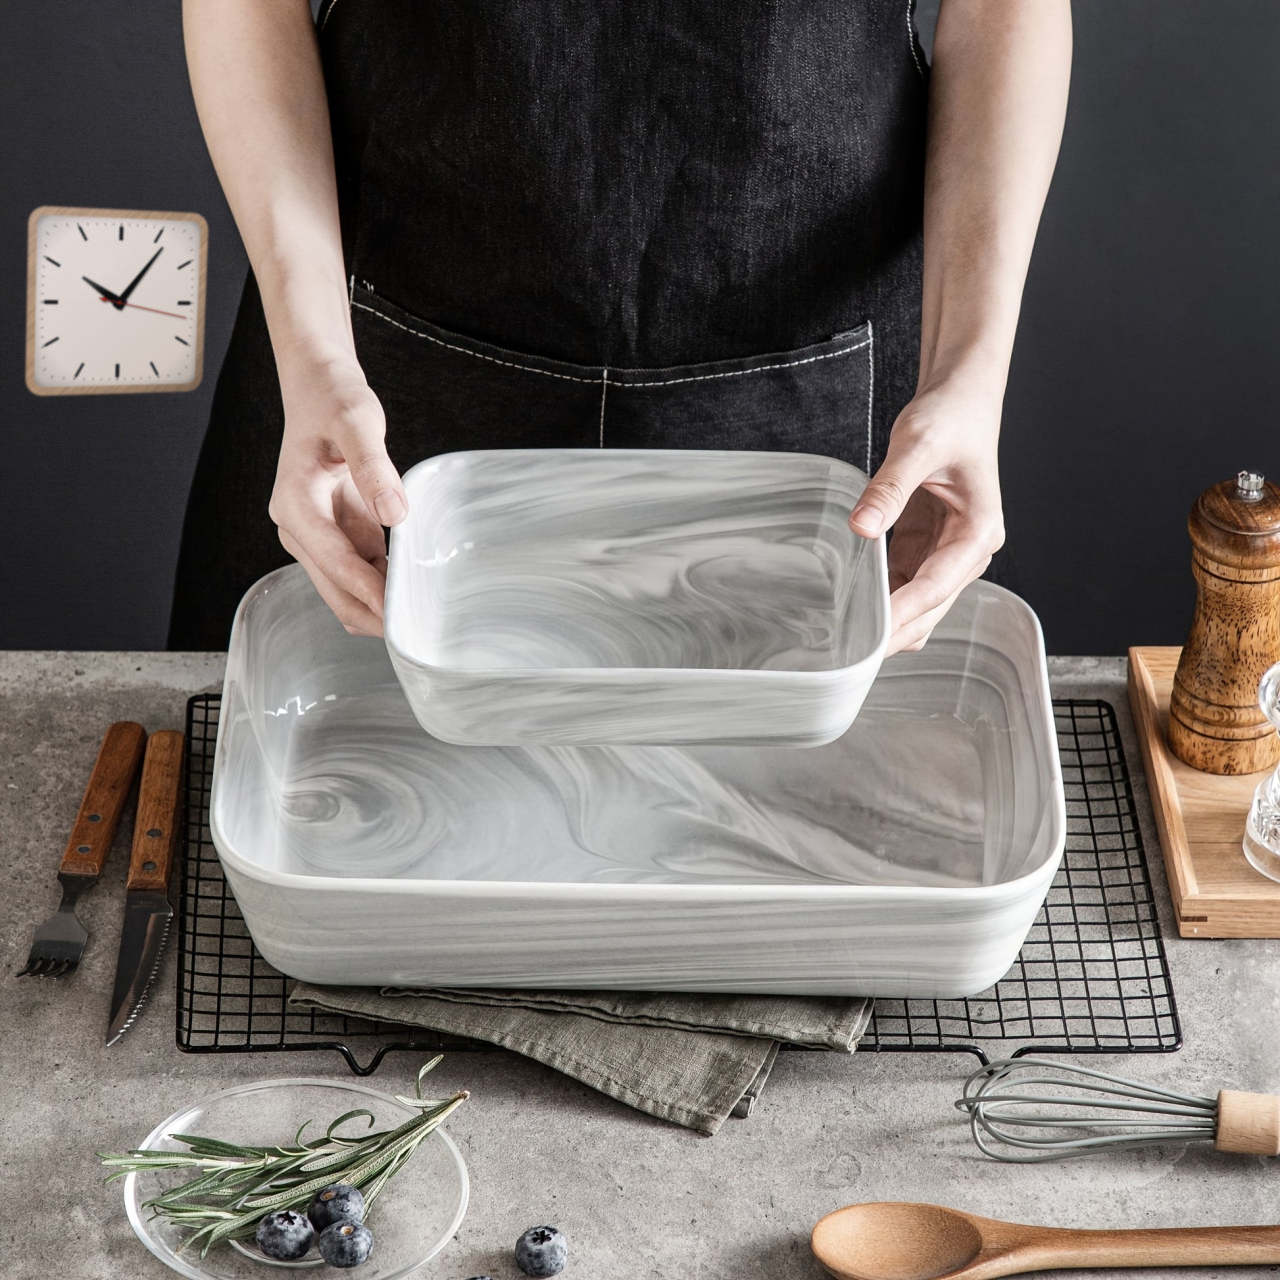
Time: **10:06:17**
